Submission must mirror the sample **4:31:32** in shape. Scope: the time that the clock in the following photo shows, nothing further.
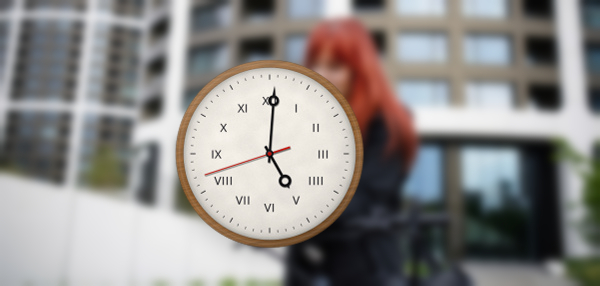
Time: **5:00:42**
